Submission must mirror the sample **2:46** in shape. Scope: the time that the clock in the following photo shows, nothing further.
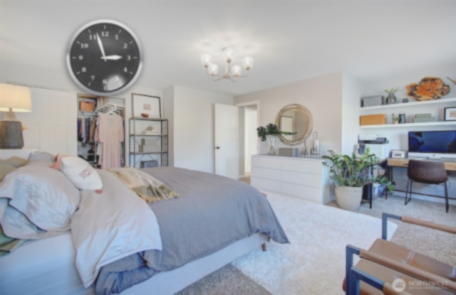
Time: **2:57**
